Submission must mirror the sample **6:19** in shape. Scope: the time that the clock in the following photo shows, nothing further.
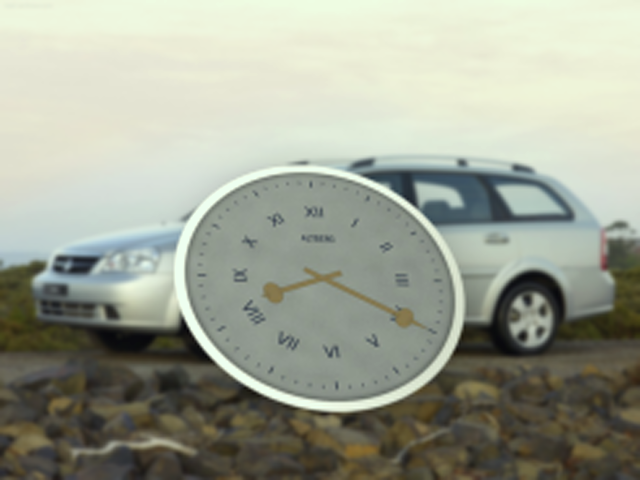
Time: **8:20**
